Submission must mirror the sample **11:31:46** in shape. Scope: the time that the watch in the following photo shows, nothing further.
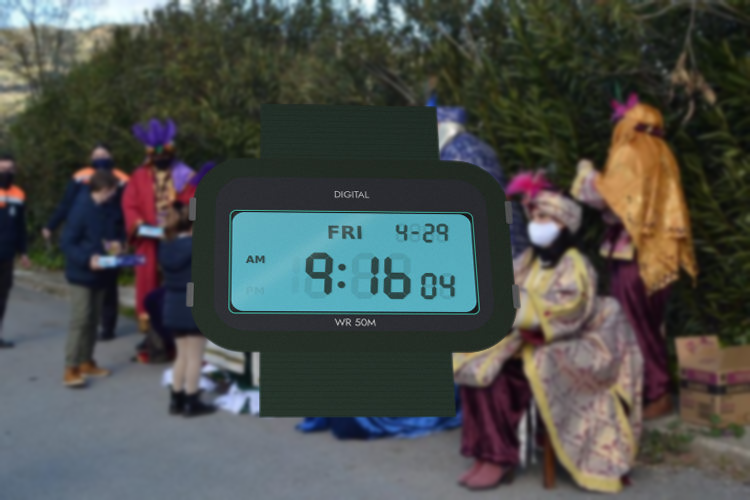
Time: **9:16:04**
